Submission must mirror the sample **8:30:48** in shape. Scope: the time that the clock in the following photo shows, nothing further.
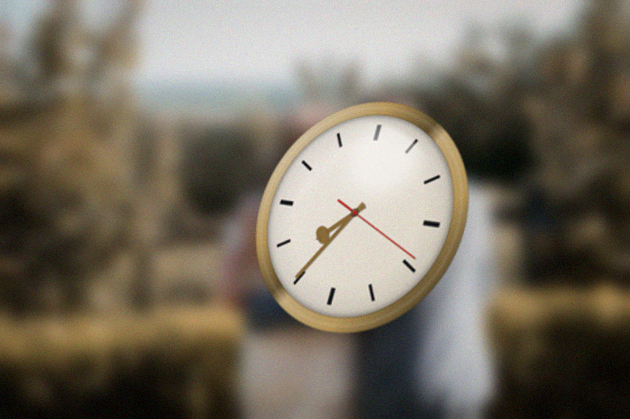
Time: **7:35:19**
